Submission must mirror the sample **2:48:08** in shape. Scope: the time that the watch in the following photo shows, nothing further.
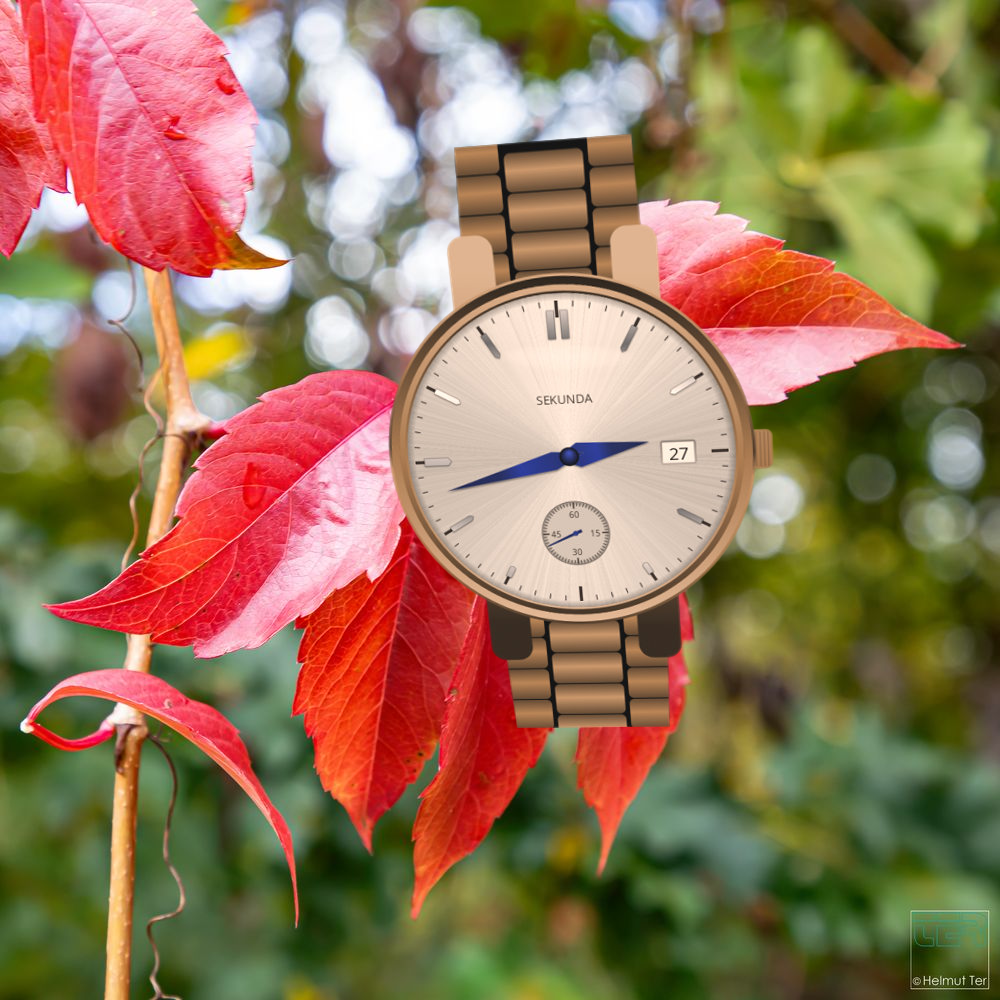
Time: **2:42:41**
